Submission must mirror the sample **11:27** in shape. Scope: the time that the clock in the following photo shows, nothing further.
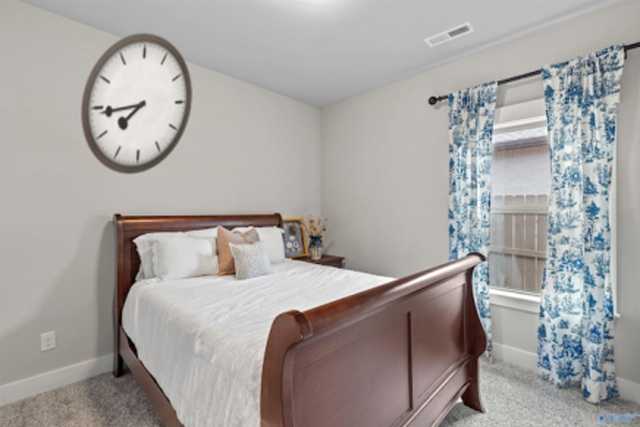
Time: **7:44**
